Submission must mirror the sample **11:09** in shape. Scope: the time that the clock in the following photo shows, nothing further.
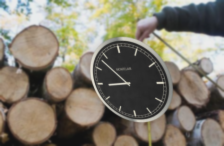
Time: **8:53**
